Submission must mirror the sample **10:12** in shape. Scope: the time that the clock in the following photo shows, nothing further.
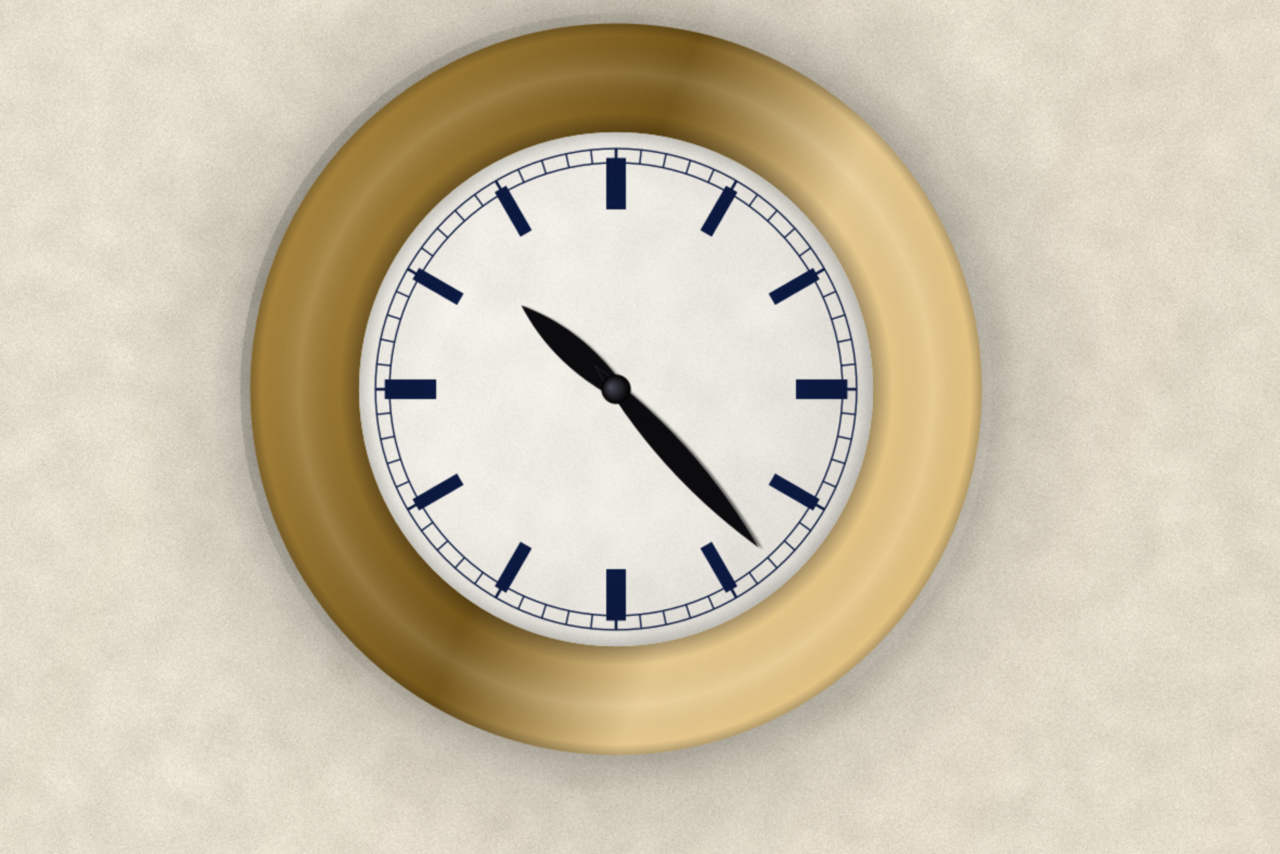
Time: **10:23**
